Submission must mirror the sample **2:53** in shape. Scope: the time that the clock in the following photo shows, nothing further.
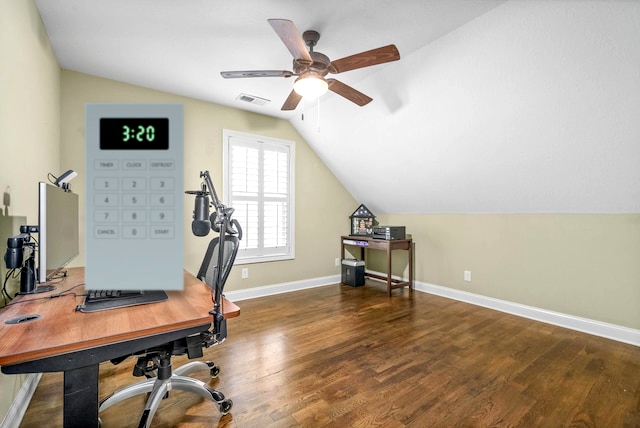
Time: **3:20**
